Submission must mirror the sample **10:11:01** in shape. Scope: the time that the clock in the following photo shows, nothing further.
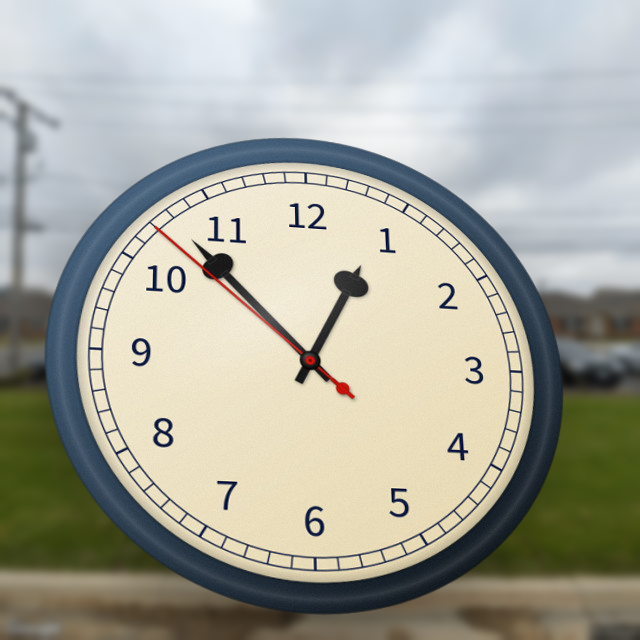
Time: **12:52:52**
